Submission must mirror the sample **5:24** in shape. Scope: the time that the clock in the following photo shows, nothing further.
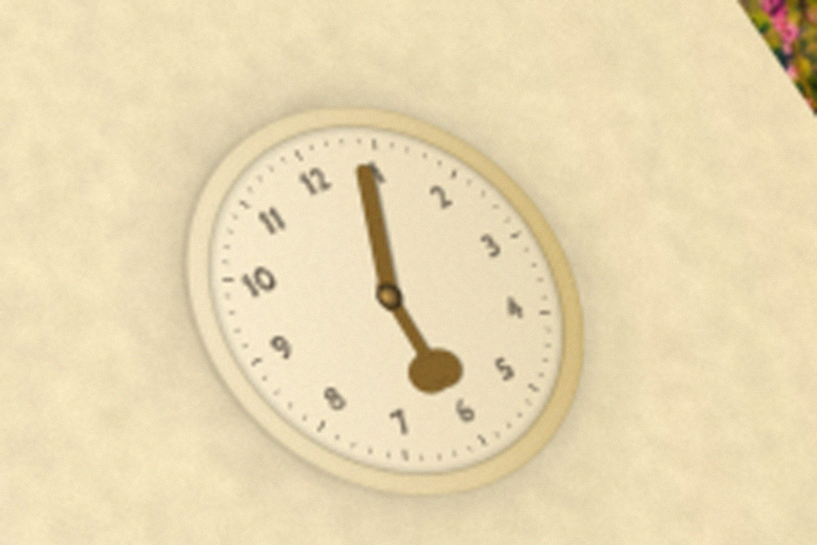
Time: **6:04**
